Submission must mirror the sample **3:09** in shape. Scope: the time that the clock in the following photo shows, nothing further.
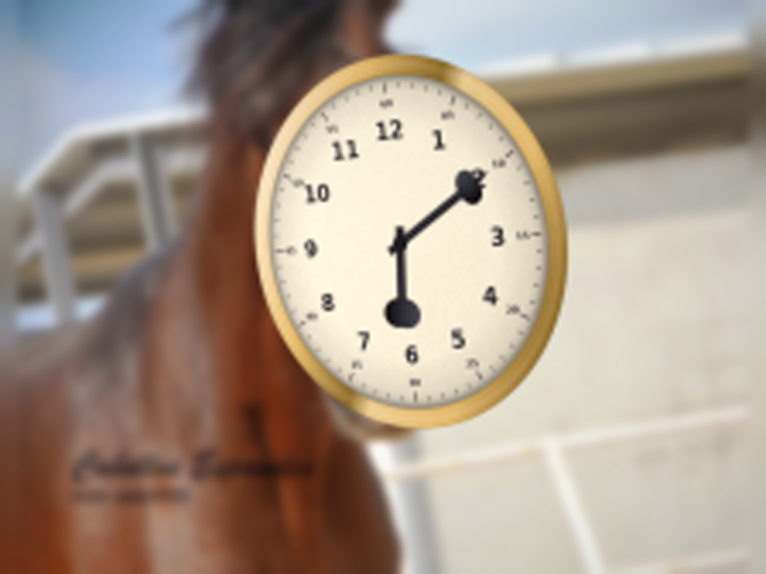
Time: **6:10**
